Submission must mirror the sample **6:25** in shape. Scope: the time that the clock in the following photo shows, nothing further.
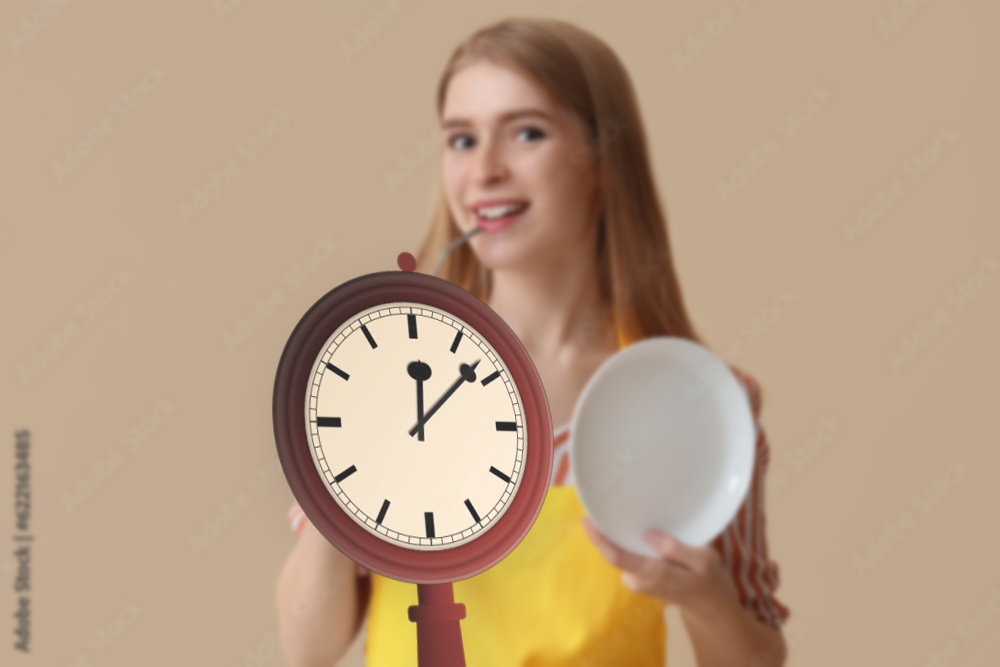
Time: **12:08**
